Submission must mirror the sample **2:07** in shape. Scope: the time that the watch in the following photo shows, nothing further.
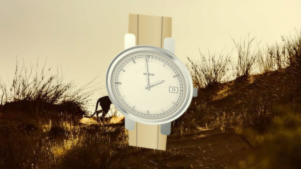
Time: **1:59**
